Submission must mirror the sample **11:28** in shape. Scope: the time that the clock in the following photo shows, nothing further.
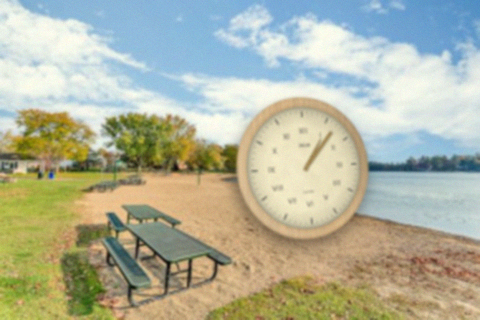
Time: **1:07**
